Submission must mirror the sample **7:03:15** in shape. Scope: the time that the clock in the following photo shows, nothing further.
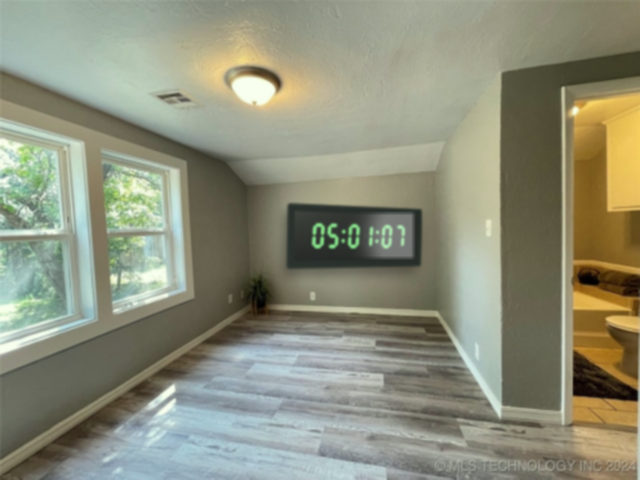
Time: **5:01:07**
